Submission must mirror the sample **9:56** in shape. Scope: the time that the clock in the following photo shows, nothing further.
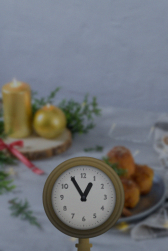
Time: **12:55**
